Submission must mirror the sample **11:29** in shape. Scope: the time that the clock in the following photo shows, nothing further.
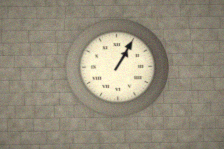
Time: **1:05**
